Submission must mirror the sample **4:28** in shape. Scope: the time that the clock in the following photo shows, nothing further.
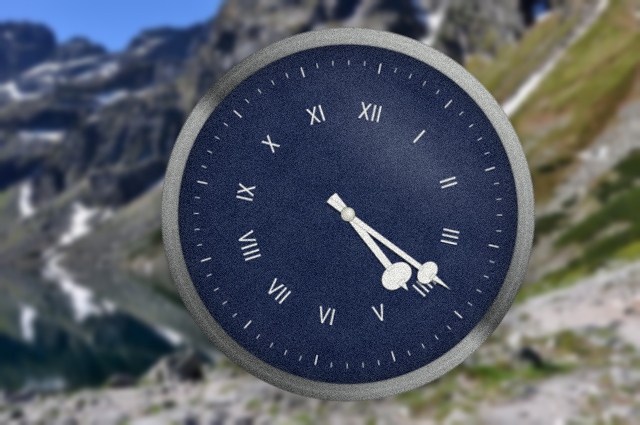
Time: **4:19**
